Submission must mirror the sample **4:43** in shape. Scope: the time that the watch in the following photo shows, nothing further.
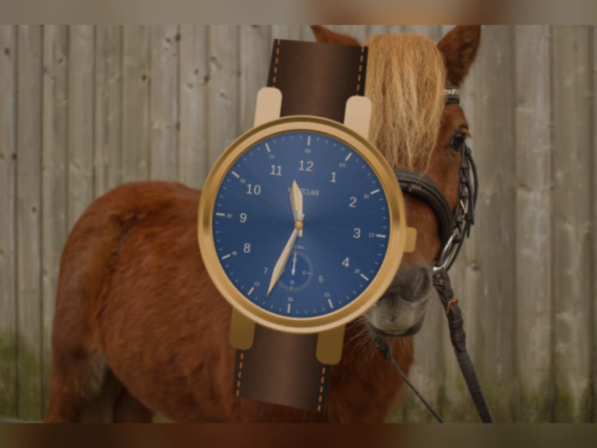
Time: **11:33**
